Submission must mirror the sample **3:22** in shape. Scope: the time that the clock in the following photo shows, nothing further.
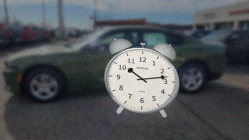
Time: **10:13**
